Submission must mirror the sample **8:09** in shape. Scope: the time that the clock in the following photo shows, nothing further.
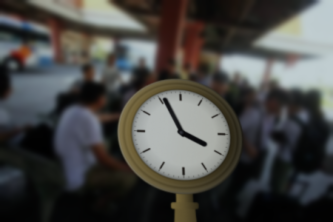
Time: **3:56**
